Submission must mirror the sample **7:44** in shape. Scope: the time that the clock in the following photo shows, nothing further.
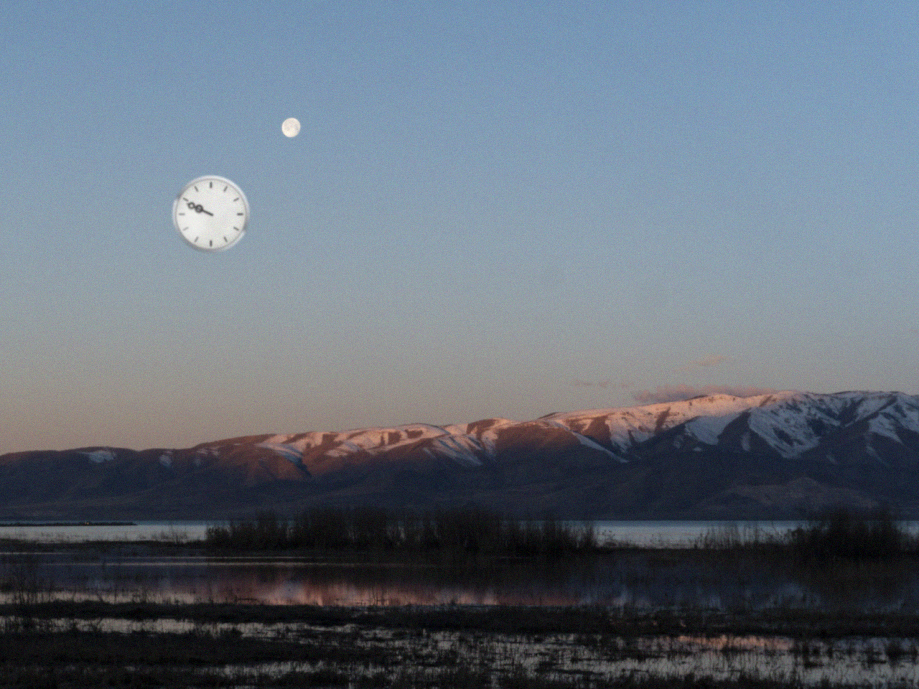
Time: **9:49**
